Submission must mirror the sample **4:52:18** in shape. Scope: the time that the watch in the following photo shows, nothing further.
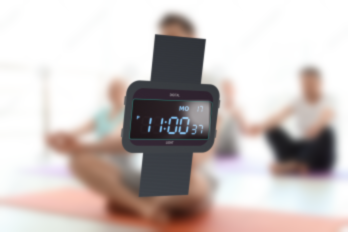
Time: **11:00:37**
